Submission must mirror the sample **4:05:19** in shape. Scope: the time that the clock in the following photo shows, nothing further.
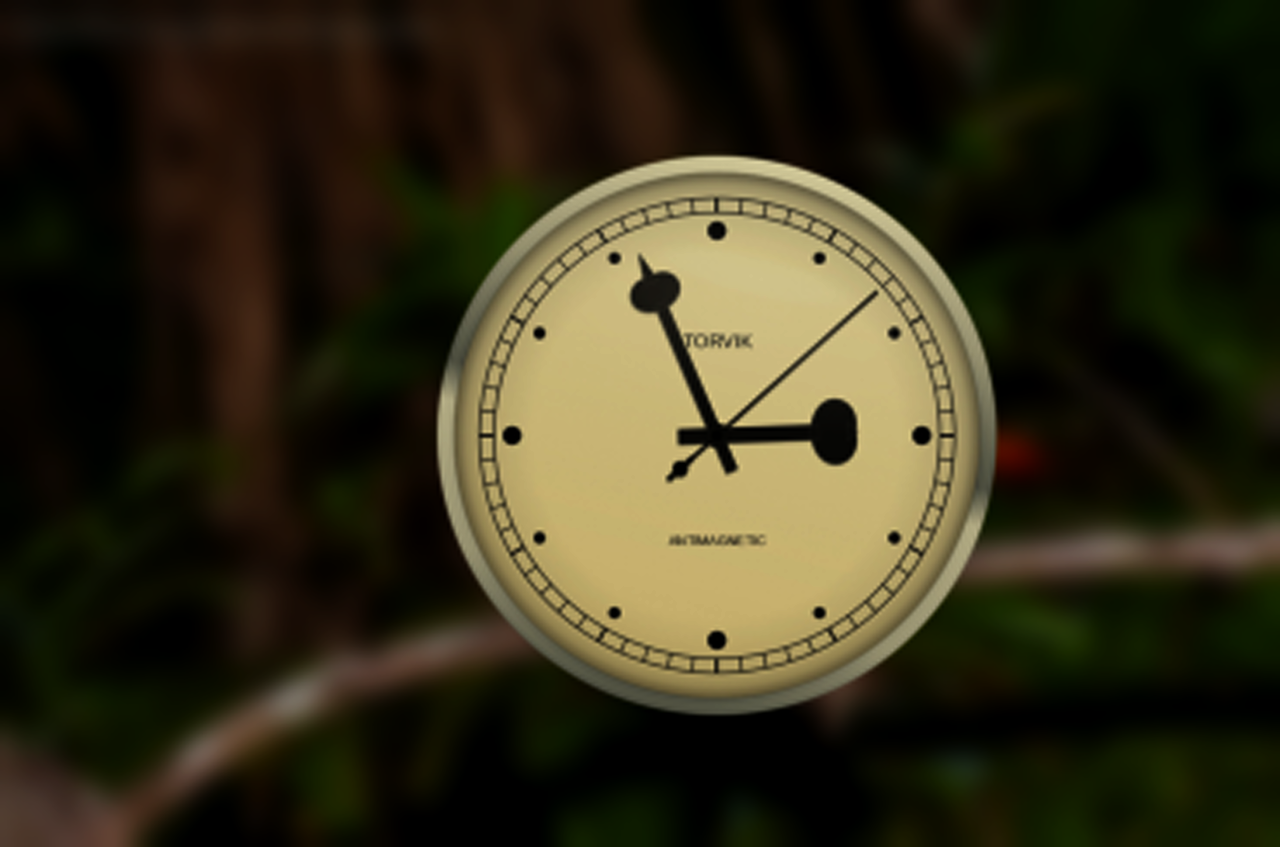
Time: **2:56:08**
